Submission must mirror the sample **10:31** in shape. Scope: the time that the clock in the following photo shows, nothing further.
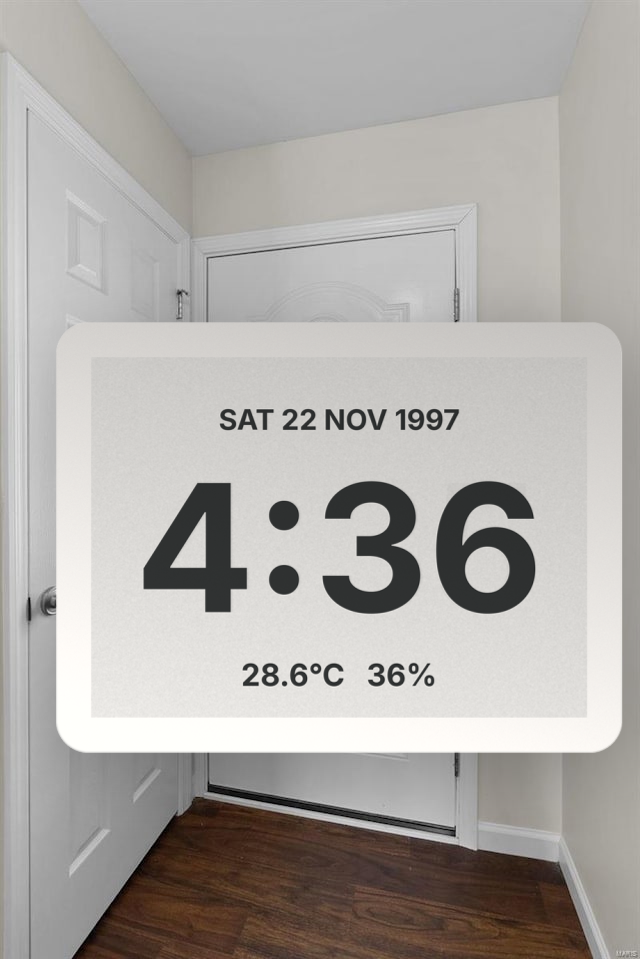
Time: **4:36**
